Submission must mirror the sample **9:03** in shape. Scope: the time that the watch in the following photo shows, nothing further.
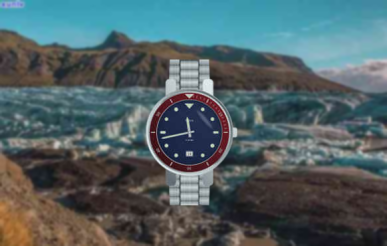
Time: **11:43**
